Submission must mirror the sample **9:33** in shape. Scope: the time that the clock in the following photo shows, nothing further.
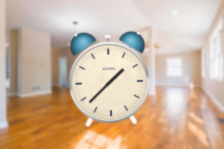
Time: **1:38**
